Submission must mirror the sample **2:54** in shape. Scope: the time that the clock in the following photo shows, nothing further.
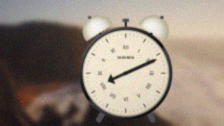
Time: **8:11**
